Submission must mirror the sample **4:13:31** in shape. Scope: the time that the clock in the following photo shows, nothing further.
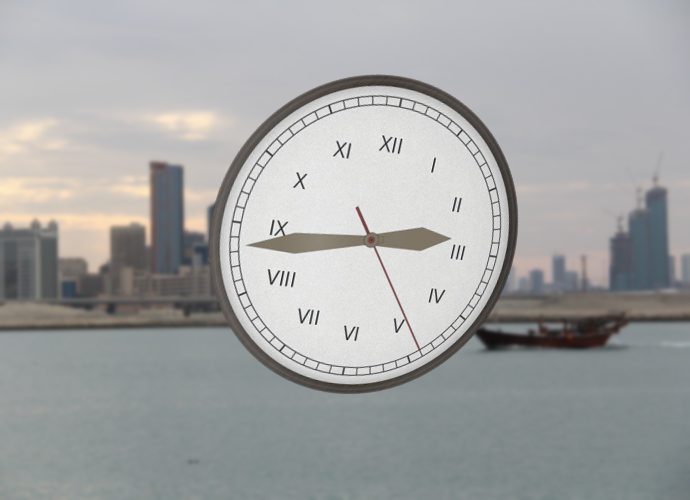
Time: **2:43:24**
